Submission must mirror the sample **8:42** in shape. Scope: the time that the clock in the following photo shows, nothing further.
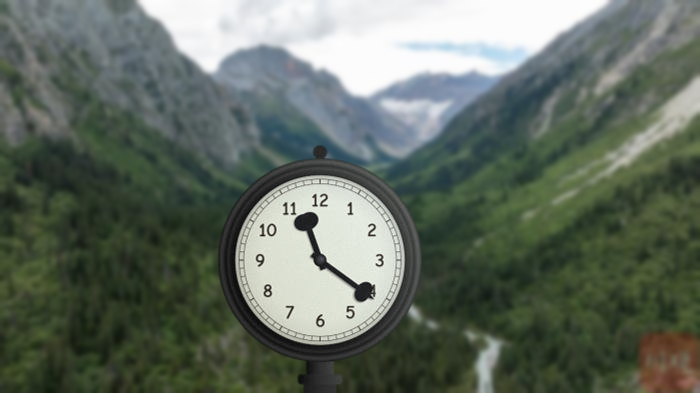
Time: **11:21**
